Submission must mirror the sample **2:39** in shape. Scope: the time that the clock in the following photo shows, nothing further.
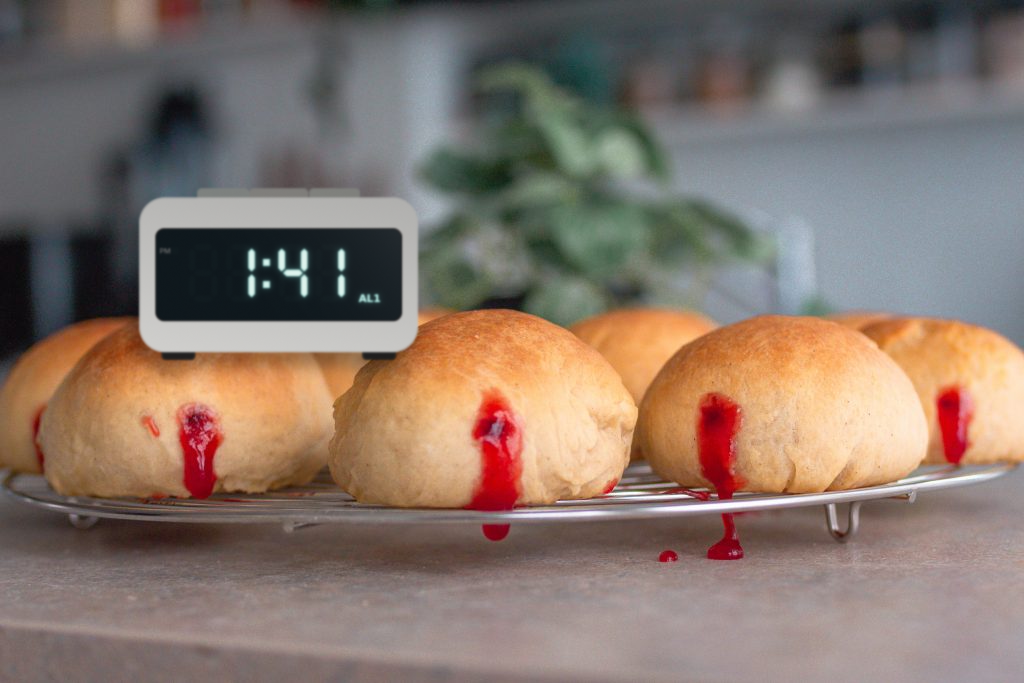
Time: **1:41**
